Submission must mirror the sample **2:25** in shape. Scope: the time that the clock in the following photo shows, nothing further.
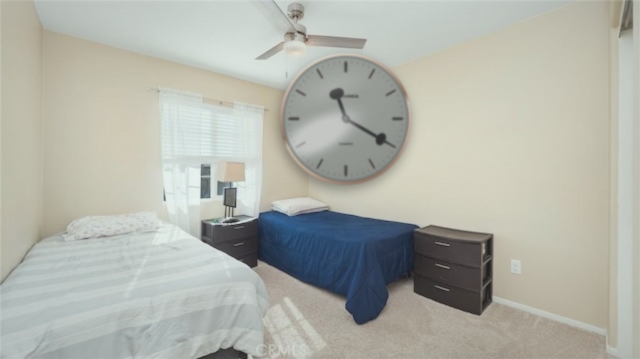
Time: **11:20**
